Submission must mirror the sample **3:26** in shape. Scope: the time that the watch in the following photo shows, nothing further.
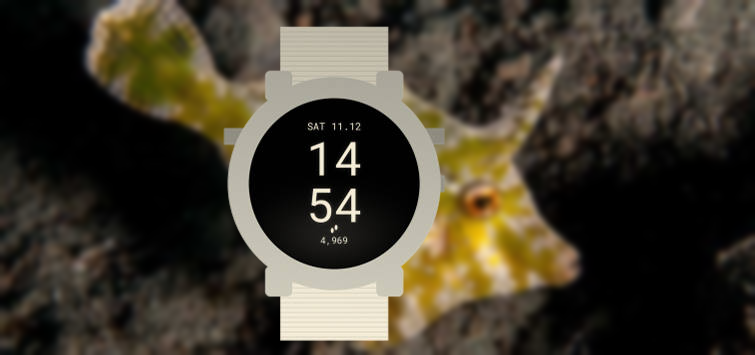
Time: **14:54**
